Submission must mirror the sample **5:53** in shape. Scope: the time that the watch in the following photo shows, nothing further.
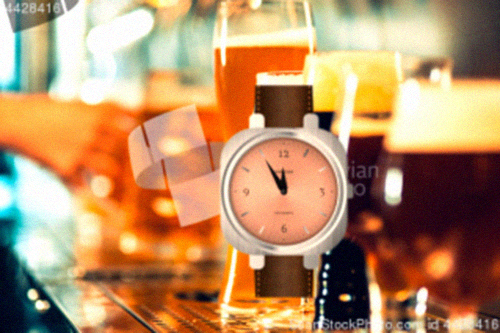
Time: **11:55**
